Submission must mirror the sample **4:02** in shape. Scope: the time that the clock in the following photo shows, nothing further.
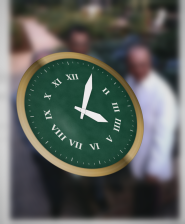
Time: **4:05**
